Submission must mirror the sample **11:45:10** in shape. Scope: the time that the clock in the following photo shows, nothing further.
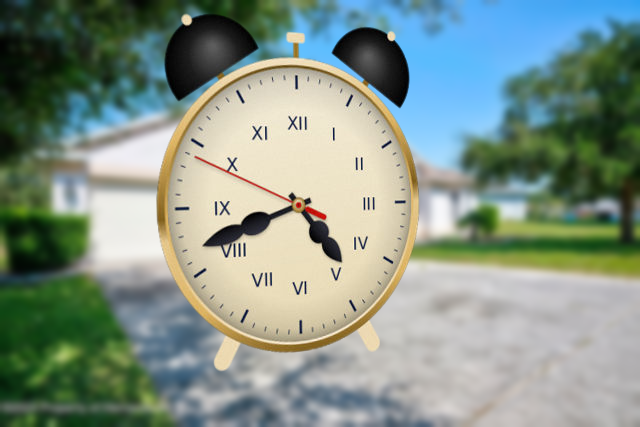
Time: **4:41:49**
